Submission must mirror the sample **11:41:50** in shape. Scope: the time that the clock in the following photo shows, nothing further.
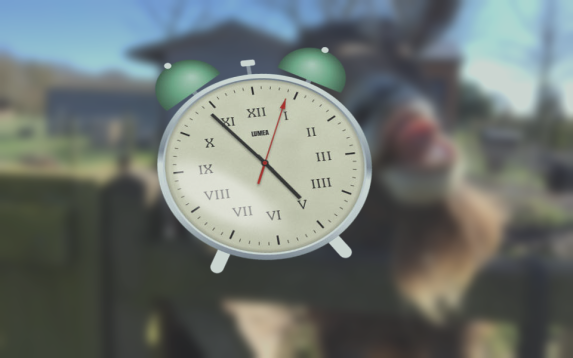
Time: **4:54:04**
